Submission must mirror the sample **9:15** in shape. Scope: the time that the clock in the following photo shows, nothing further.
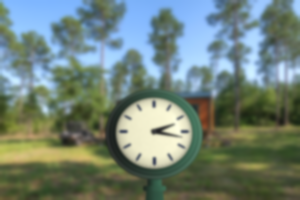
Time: **2:17**
